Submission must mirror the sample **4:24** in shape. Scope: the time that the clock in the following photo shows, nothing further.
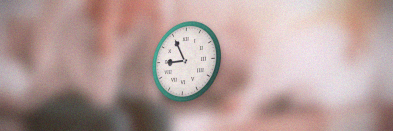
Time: **8:55**
